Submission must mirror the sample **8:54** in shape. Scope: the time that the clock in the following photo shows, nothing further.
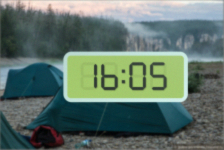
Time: **16:05**
